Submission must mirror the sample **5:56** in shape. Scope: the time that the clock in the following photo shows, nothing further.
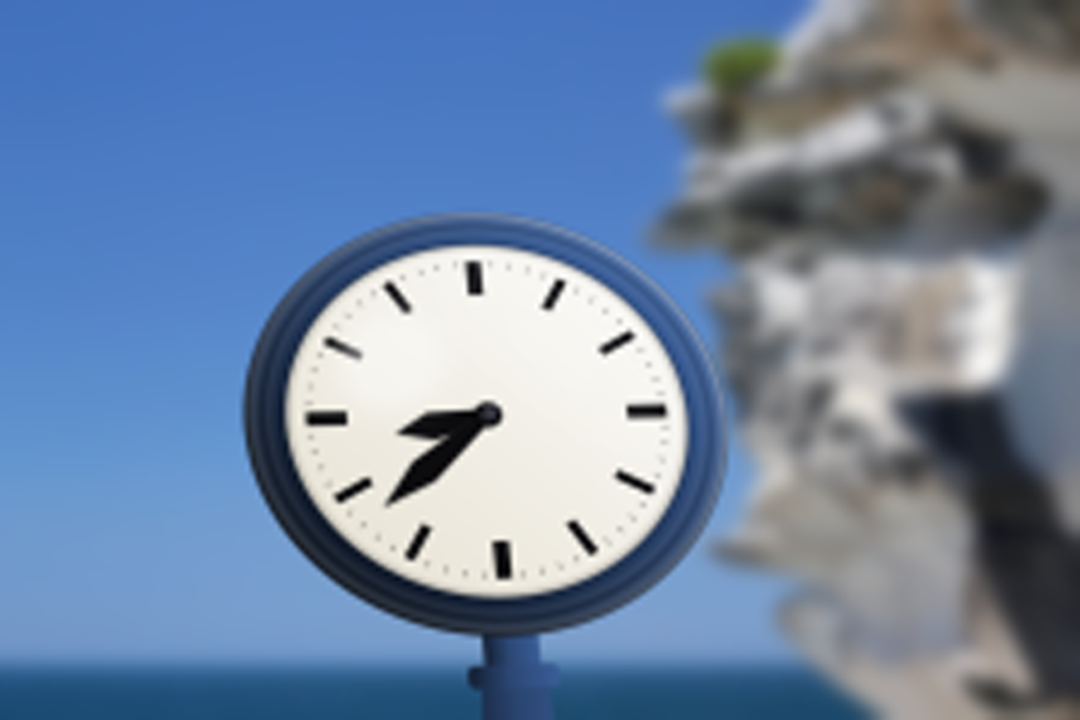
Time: **8:38**
